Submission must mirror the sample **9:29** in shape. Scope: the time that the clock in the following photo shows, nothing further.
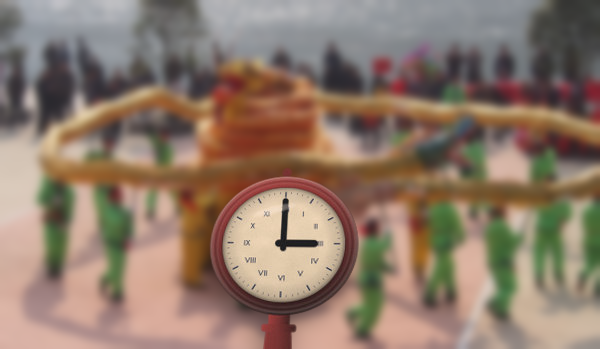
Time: **3:00**
